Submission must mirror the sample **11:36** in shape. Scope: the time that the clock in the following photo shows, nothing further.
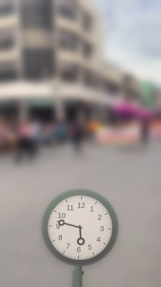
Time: **5:47**
